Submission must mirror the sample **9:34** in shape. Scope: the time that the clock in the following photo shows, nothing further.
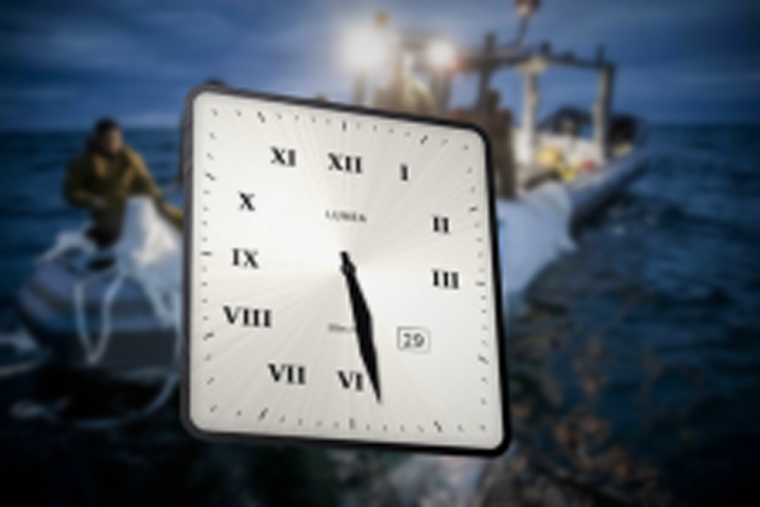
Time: **5:28**
